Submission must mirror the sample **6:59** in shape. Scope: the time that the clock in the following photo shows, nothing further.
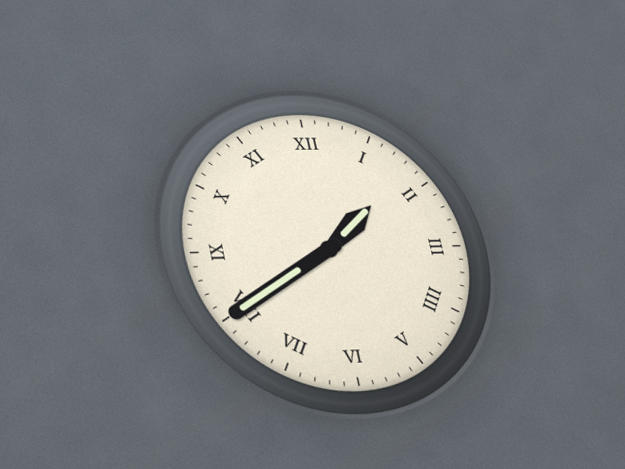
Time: **1:40**
